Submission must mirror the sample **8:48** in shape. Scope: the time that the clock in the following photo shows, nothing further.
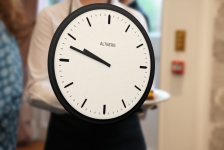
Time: **9:48**
